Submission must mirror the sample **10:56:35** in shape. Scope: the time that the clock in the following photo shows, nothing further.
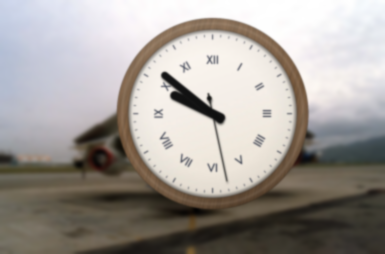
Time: **9:51:28**
